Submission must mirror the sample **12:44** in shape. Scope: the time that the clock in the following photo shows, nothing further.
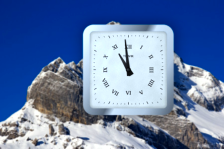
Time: **10:59**
